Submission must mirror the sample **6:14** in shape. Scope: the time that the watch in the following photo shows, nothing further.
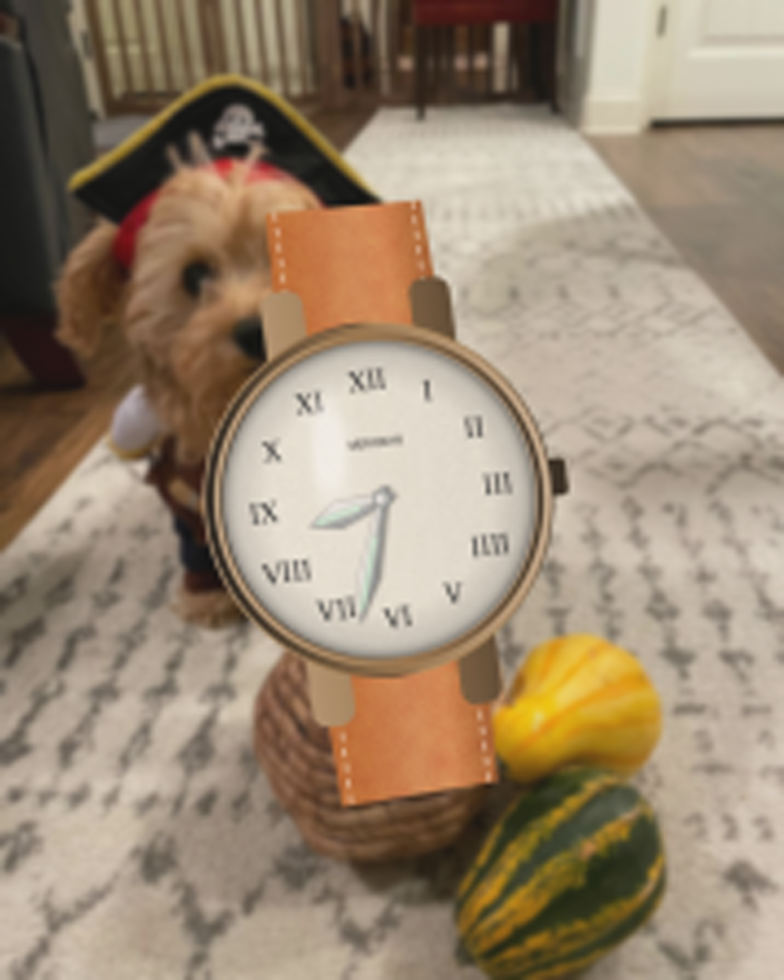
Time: **8:33**
